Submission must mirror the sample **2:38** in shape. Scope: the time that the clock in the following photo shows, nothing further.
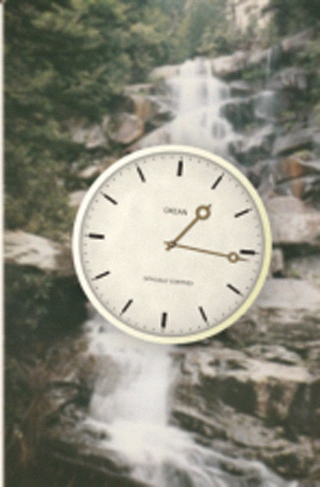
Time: **1:16**
